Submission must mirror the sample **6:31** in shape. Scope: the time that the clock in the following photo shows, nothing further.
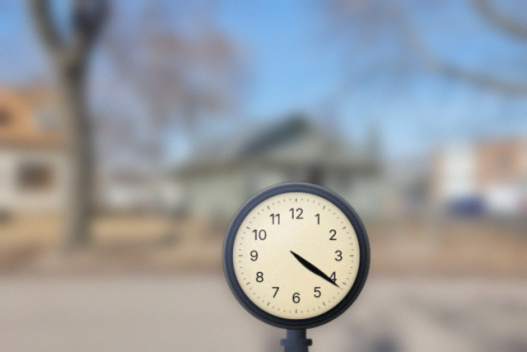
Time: **4:21**
